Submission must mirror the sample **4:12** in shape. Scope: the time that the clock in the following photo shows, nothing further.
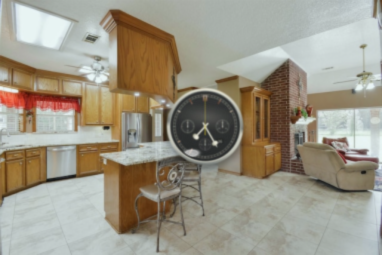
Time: **7:25**
